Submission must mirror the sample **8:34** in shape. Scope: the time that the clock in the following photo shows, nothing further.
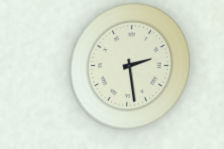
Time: **2:28**
